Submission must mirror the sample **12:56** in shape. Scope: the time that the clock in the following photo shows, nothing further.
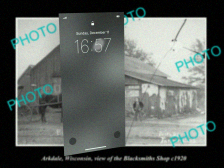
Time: **16:57**
